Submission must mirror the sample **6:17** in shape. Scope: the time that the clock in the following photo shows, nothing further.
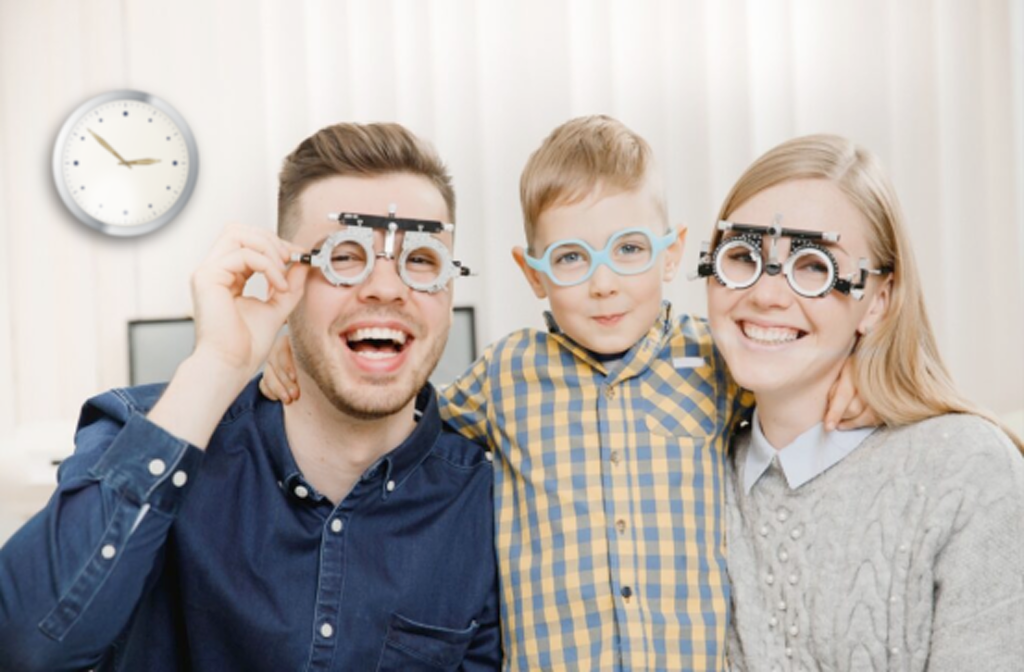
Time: **2:52**
